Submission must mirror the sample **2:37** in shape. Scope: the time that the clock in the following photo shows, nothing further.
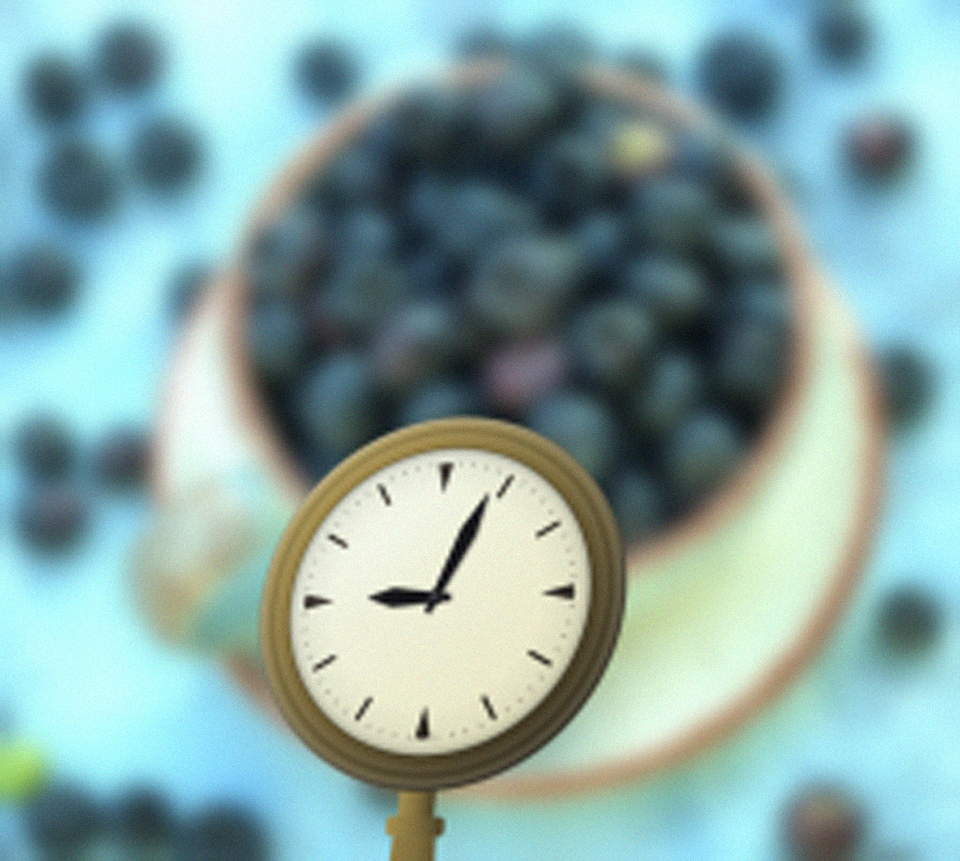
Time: **9:04**
